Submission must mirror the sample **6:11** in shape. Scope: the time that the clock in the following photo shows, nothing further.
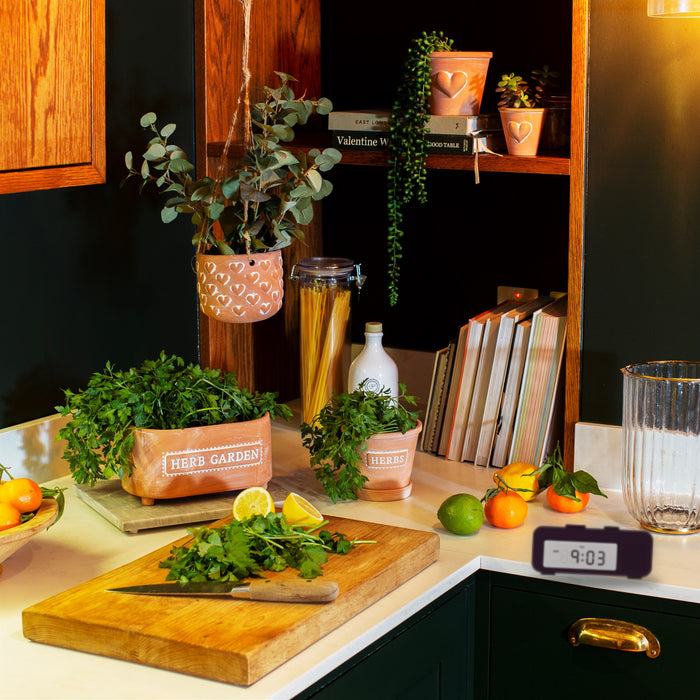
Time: **9:03**
